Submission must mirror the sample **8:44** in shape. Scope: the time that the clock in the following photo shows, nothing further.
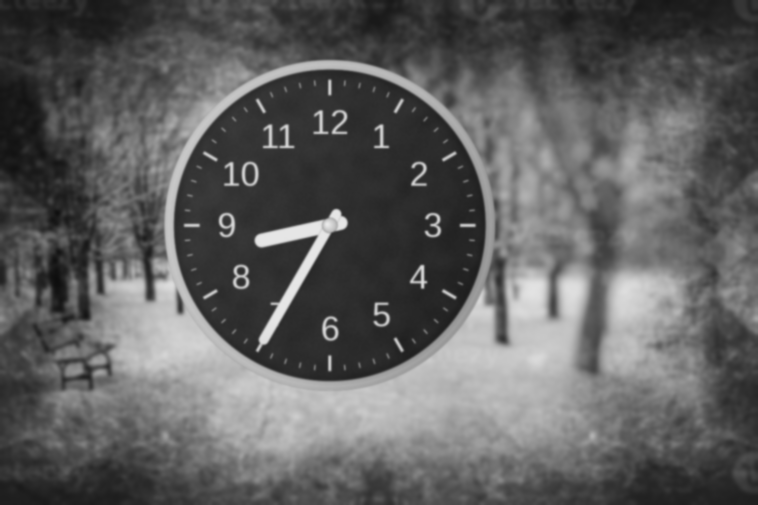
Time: **8:35**
